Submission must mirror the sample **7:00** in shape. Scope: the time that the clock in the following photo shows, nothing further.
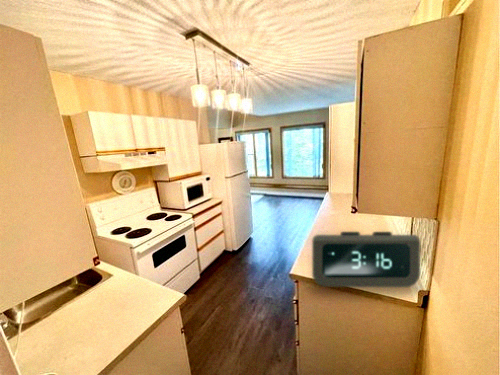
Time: **3:16**
